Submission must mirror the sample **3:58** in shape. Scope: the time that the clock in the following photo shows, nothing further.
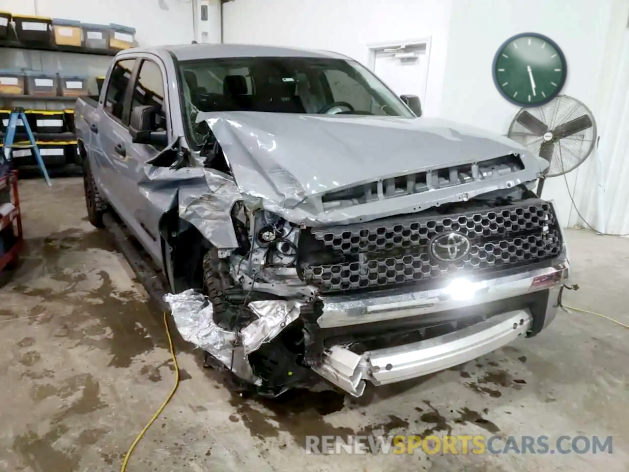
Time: **5:28**
